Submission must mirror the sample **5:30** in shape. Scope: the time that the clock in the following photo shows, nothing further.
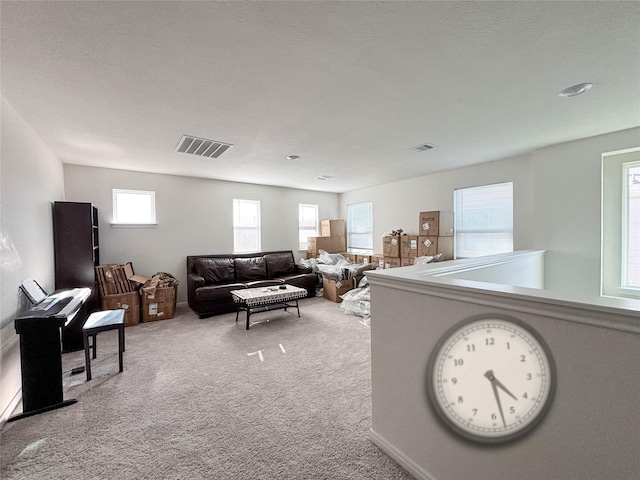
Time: **4:28**
